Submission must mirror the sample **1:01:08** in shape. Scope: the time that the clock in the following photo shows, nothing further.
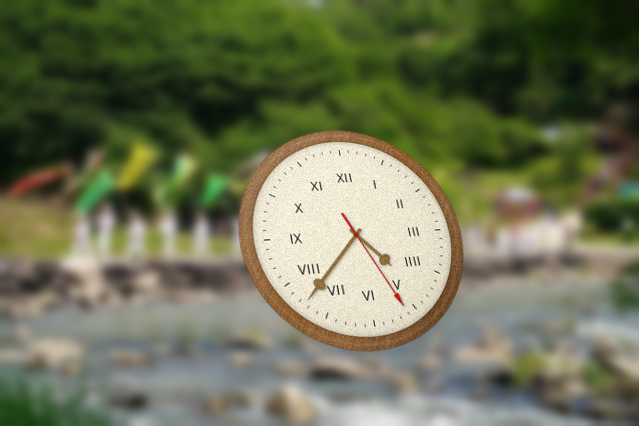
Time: **4:37:26**
